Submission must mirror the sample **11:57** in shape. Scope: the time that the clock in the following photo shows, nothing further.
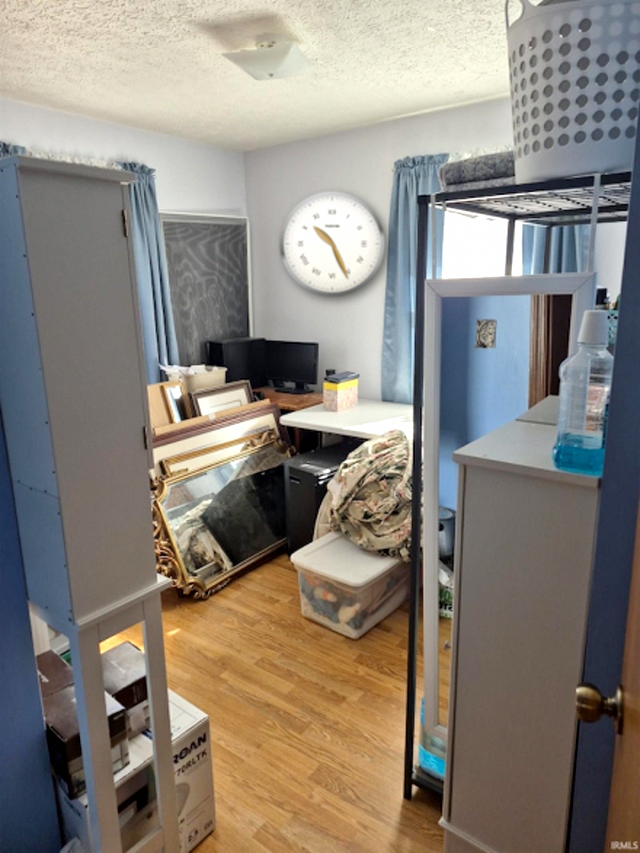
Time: **10:26**
